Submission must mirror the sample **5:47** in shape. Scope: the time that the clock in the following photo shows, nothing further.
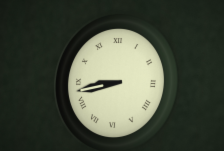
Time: **8:43**
